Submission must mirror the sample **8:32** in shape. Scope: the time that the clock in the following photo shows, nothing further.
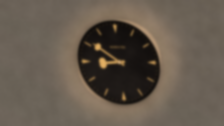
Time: **8:51**
